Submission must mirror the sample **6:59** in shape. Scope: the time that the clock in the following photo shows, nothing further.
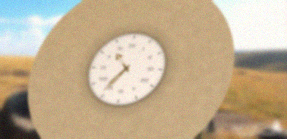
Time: **10:36**
